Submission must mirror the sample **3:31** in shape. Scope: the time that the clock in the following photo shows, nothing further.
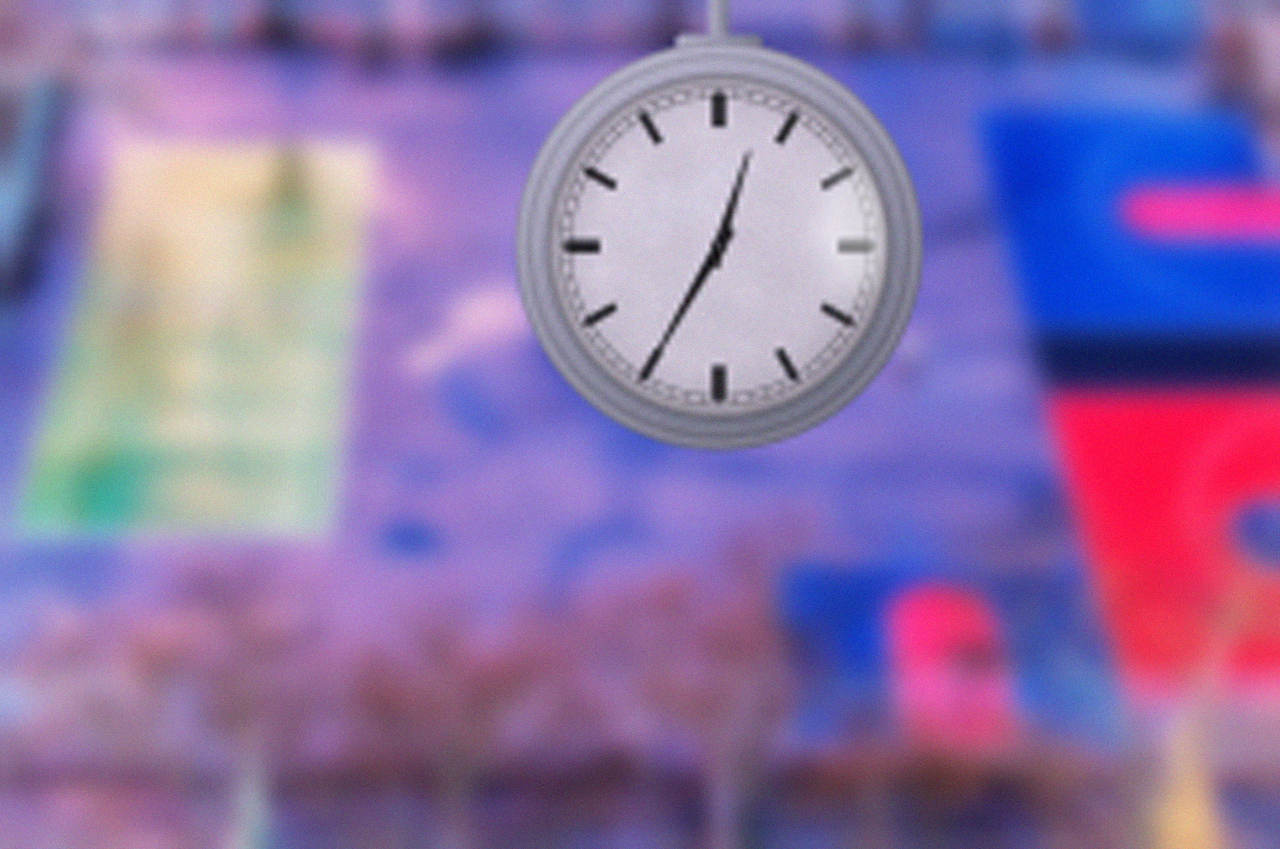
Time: **12:35**
